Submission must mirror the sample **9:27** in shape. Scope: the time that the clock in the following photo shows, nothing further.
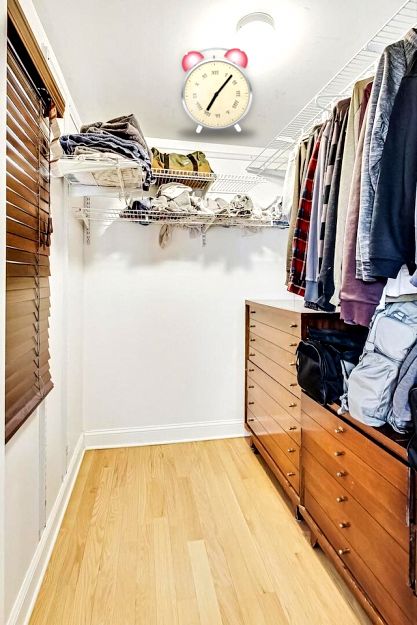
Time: **7:07**
